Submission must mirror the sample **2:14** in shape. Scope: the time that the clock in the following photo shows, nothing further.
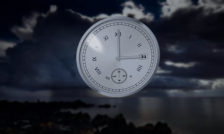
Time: **3:00**
